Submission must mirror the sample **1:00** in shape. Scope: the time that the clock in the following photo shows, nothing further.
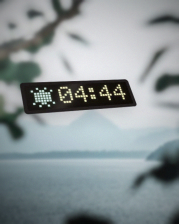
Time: **4:44**
